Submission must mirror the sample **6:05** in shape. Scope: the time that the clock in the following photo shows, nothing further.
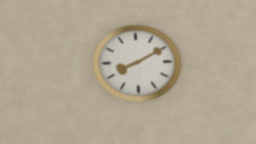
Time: **8:10**
